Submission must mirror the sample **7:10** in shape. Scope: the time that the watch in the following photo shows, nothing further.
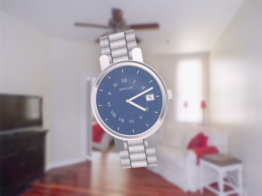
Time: **4:12**
